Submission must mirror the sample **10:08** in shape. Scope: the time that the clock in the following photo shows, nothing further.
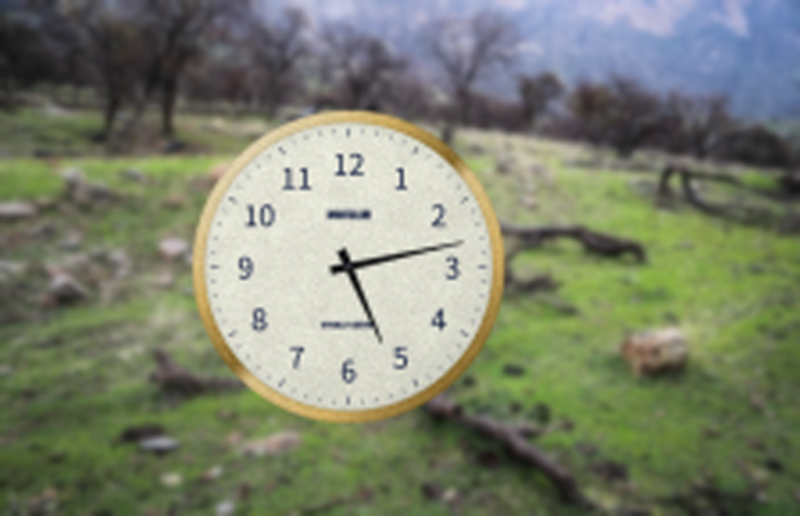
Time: **5:13**
